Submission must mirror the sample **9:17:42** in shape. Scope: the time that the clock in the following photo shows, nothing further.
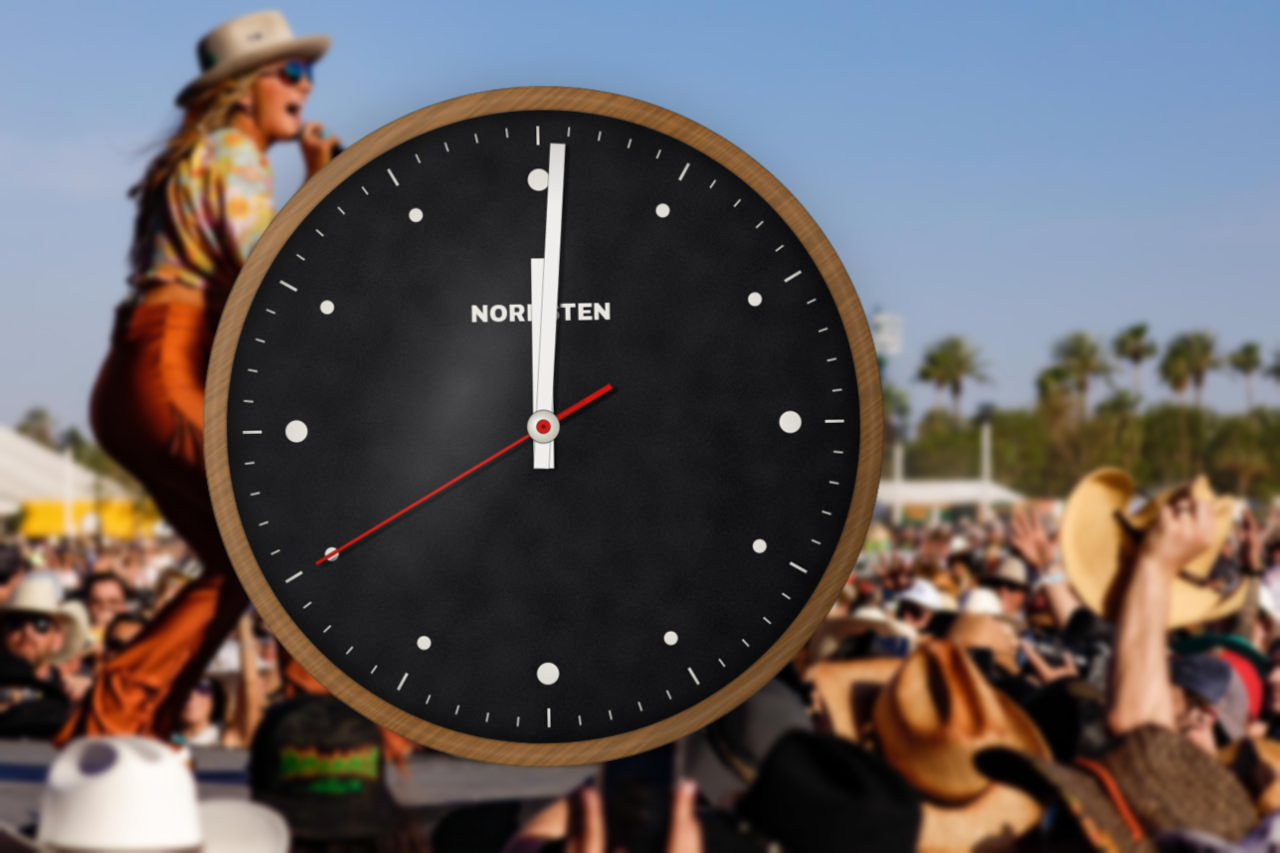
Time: **12:00:40**
